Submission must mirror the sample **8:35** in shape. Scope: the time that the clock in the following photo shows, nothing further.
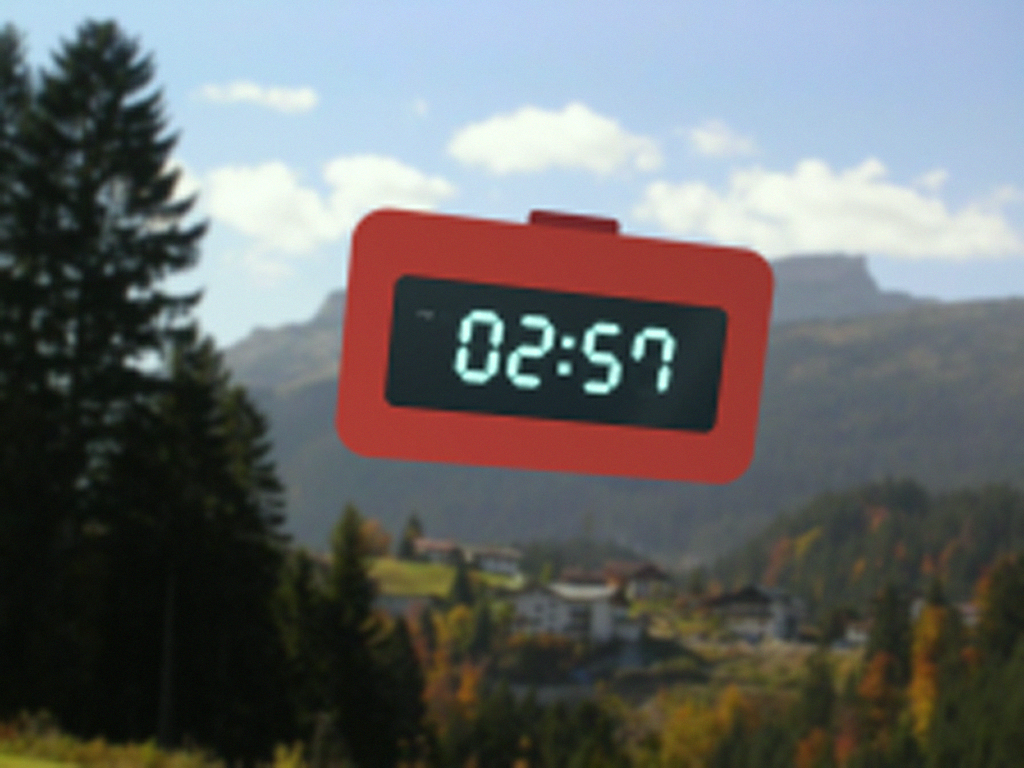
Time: **2:57**
